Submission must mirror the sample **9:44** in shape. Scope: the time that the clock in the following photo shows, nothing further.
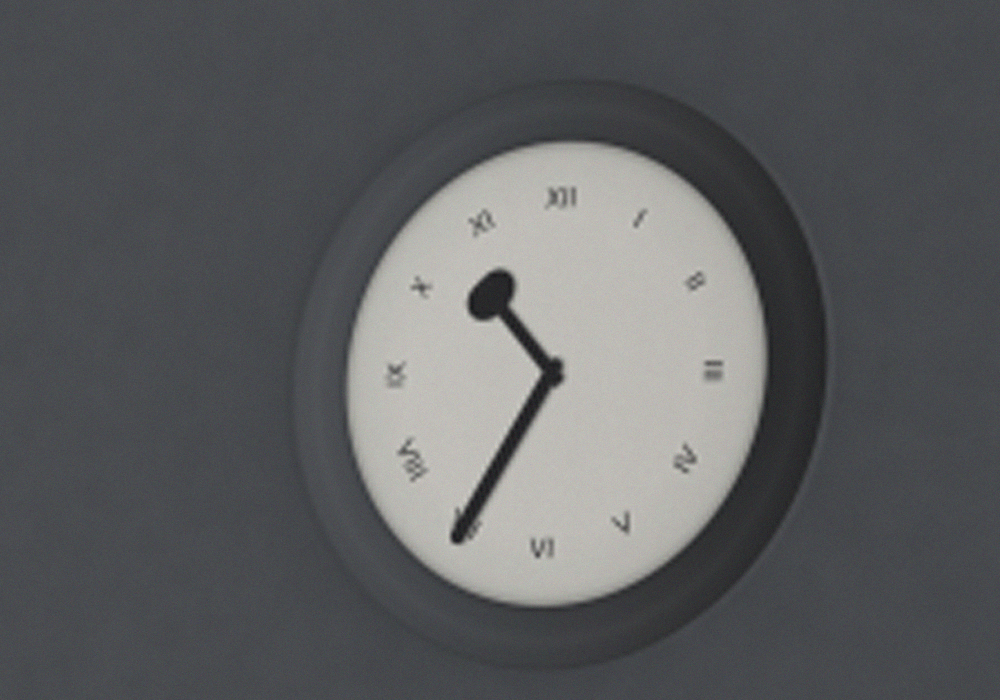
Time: **10:35**
